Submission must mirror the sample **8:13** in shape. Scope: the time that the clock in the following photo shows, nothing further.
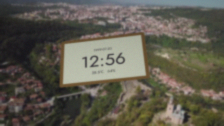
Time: **12:56**
